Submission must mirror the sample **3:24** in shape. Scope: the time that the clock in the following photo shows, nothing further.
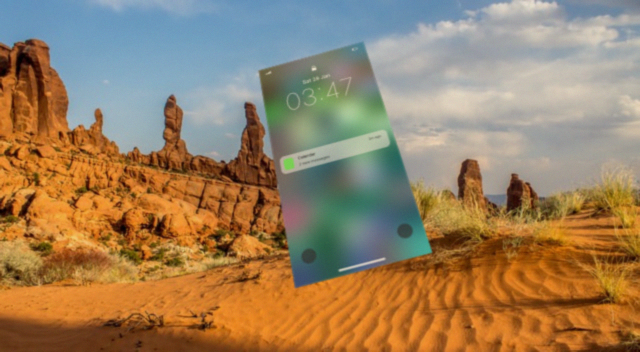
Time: **3:47**
